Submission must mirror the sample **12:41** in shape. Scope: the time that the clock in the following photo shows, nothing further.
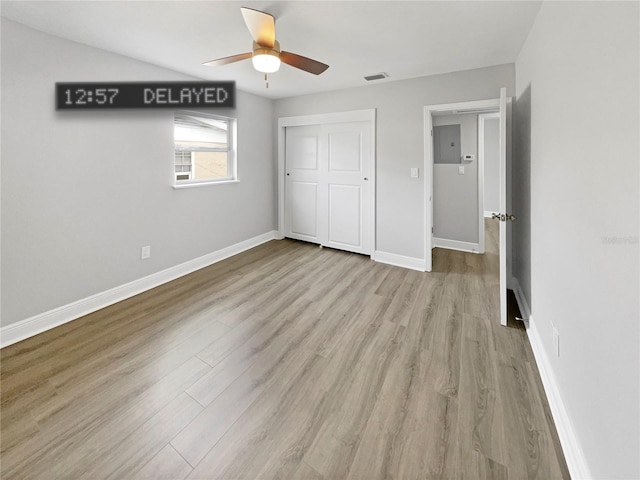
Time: **12:57**
